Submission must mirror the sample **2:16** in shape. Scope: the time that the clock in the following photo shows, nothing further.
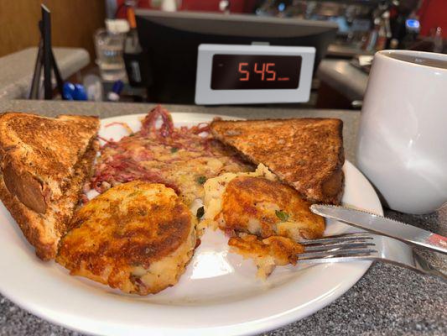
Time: **5:45**
